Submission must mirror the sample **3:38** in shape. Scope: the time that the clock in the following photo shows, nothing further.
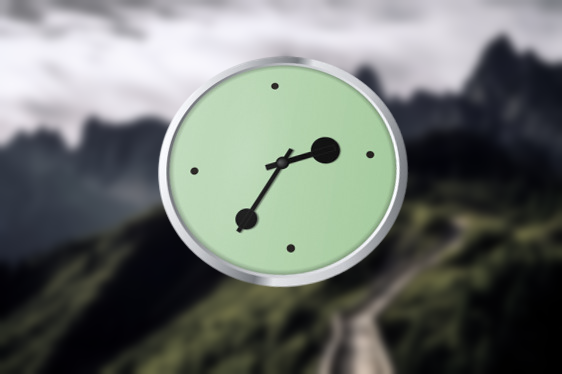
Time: **2:36**
